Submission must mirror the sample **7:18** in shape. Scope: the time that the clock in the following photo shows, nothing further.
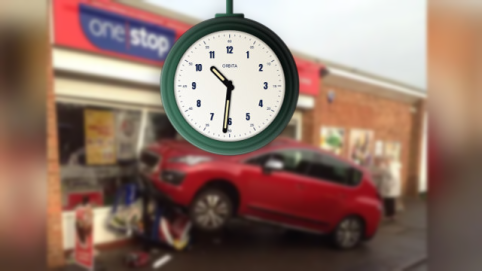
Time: **10:31**
